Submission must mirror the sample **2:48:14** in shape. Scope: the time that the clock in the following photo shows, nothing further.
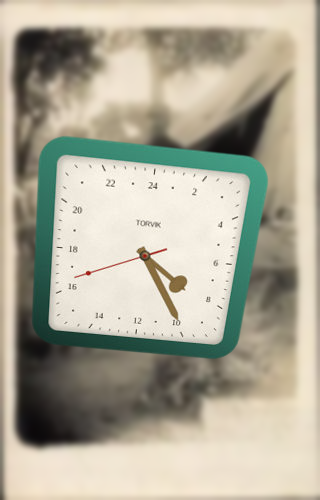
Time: **8:24:41**
